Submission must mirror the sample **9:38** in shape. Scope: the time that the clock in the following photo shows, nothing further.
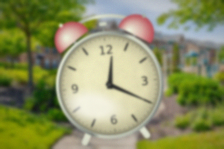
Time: **12:20**
